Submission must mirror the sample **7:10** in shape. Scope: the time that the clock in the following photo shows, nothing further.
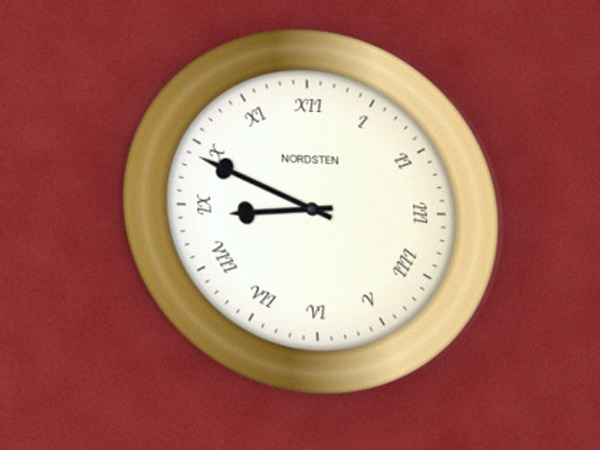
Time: **8:49**
